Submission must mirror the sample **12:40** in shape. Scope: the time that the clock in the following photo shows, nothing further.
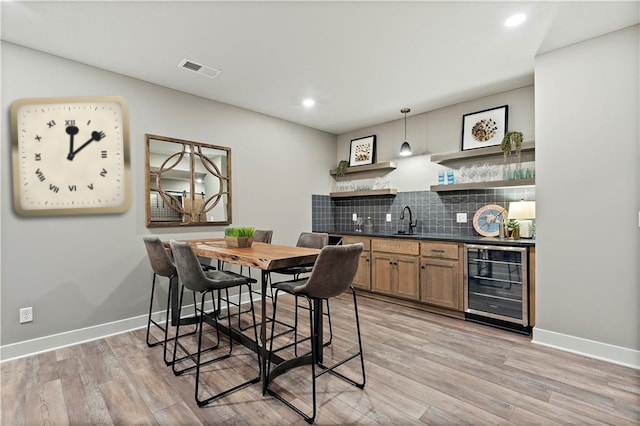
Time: **12:09**
